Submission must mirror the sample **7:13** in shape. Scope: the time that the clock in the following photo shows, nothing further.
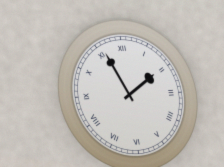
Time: **1:56**
